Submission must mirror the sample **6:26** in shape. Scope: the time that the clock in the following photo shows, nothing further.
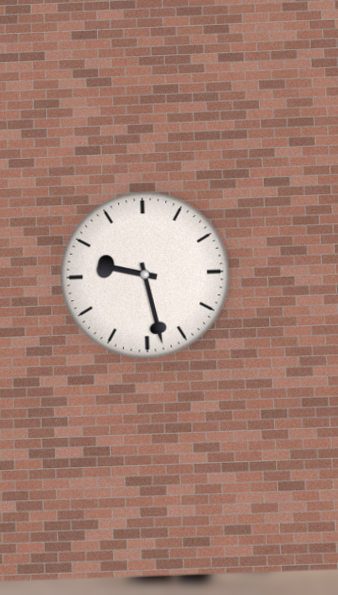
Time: **9:28**
